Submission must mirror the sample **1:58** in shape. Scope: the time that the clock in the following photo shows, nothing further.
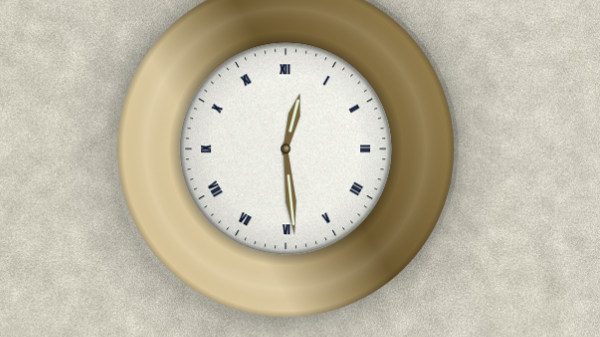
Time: **12:29**
